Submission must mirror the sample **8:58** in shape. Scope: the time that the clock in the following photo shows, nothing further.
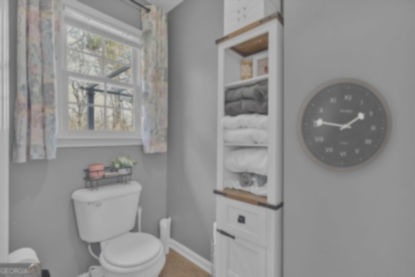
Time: **1:46**
